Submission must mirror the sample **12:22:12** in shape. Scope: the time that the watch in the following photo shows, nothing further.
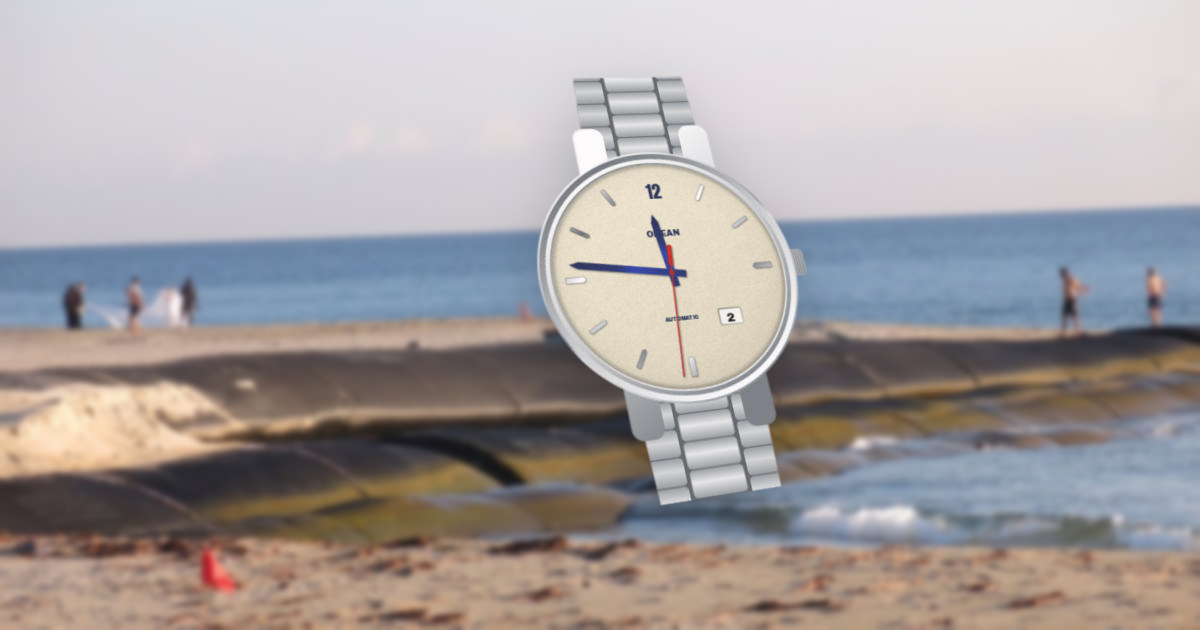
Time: **11:46:31**
